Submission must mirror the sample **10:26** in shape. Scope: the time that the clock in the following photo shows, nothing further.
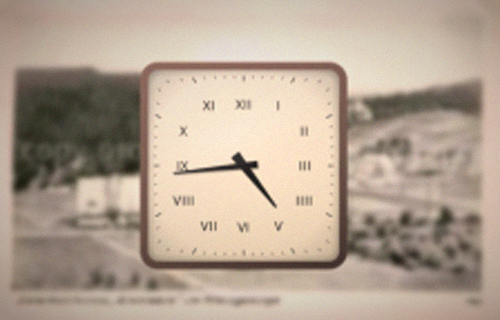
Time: **4:44**
